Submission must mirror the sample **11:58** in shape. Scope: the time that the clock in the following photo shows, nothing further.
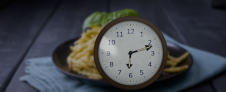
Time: **6:12**
